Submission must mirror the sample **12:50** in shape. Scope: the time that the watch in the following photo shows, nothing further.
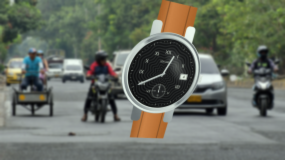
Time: **12:40**
